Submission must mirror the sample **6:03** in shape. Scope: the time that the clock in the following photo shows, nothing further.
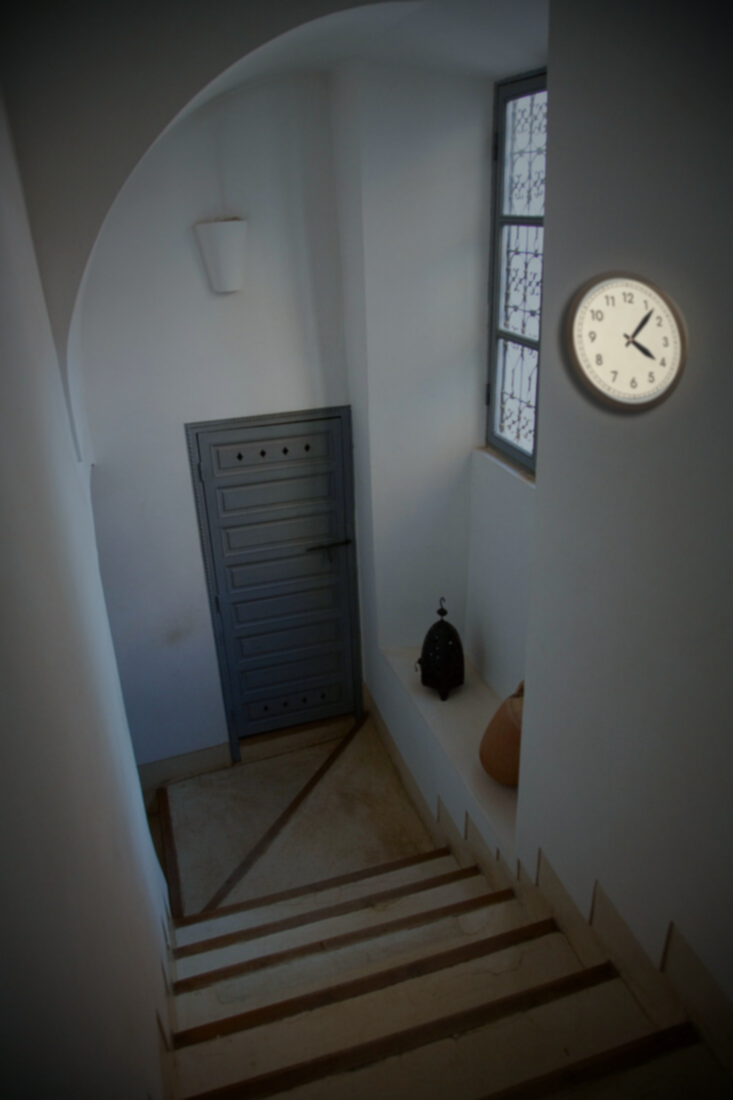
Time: **4:07**
